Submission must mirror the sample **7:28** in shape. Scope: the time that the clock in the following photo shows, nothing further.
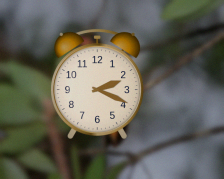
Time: **2:19**
